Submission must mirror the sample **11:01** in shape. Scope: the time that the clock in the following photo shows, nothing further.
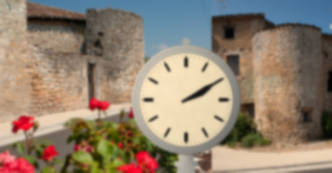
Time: **2:10**
